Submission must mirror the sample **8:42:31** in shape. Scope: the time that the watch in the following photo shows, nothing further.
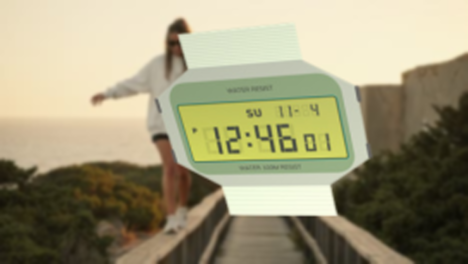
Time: **12:46:01**
